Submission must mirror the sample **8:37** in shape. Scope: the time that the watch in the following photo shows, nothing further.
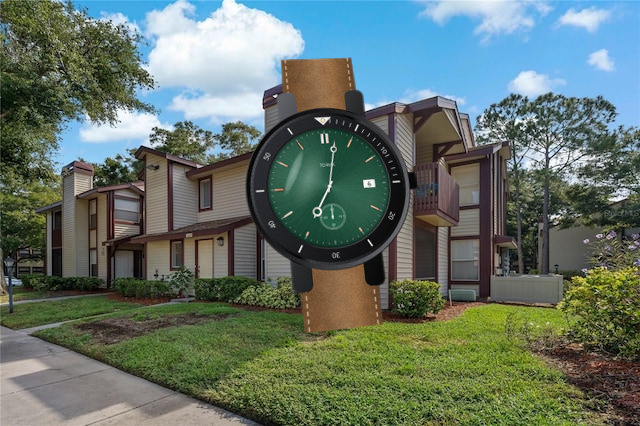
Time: **7:02**
